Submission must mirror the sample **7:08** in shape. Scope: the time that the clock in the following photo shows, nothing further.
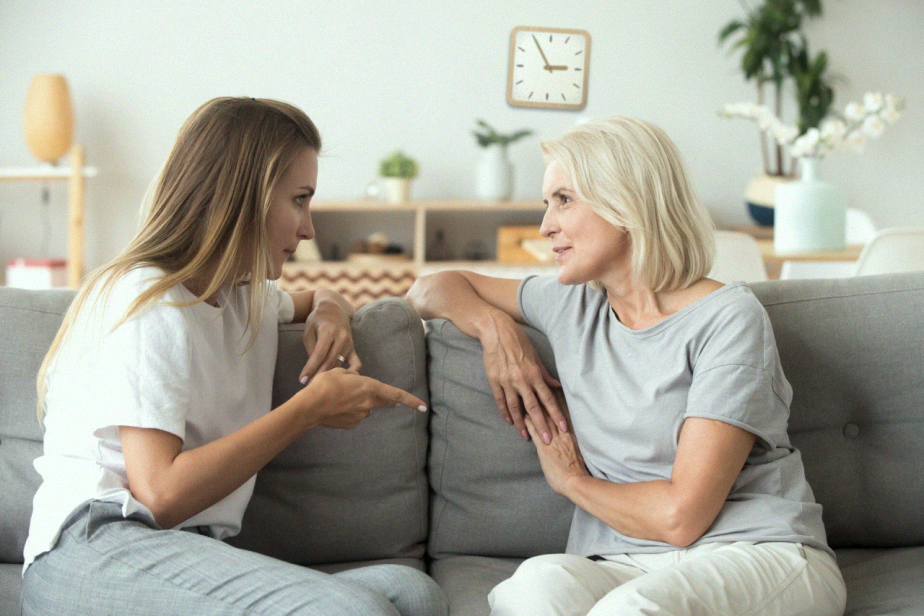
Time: **2:55**
